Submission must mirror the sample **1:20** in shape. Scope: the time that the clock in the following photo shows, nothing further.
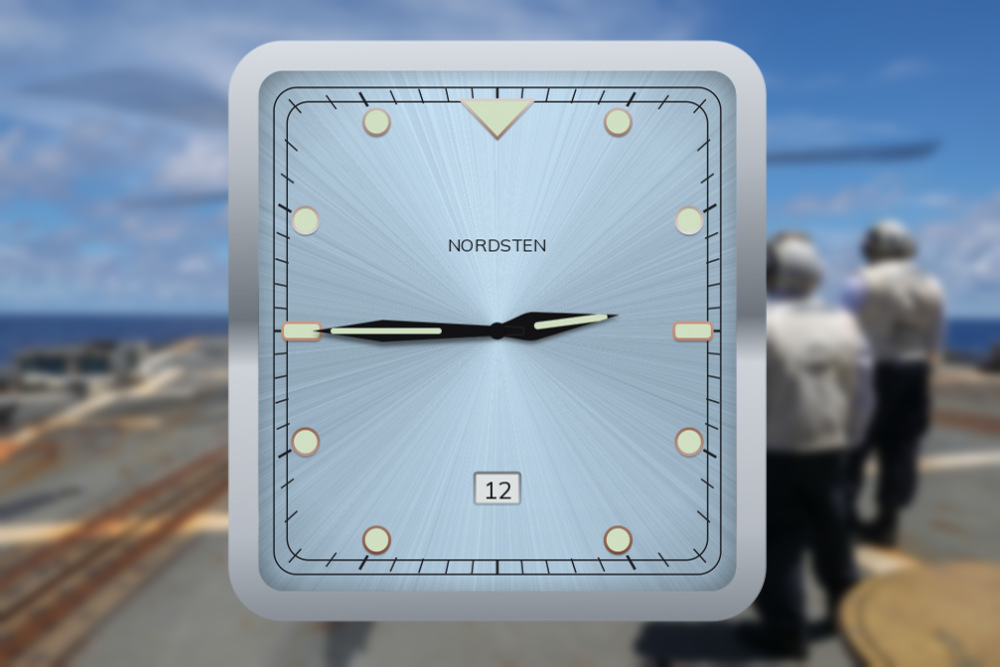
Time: **2:45**
